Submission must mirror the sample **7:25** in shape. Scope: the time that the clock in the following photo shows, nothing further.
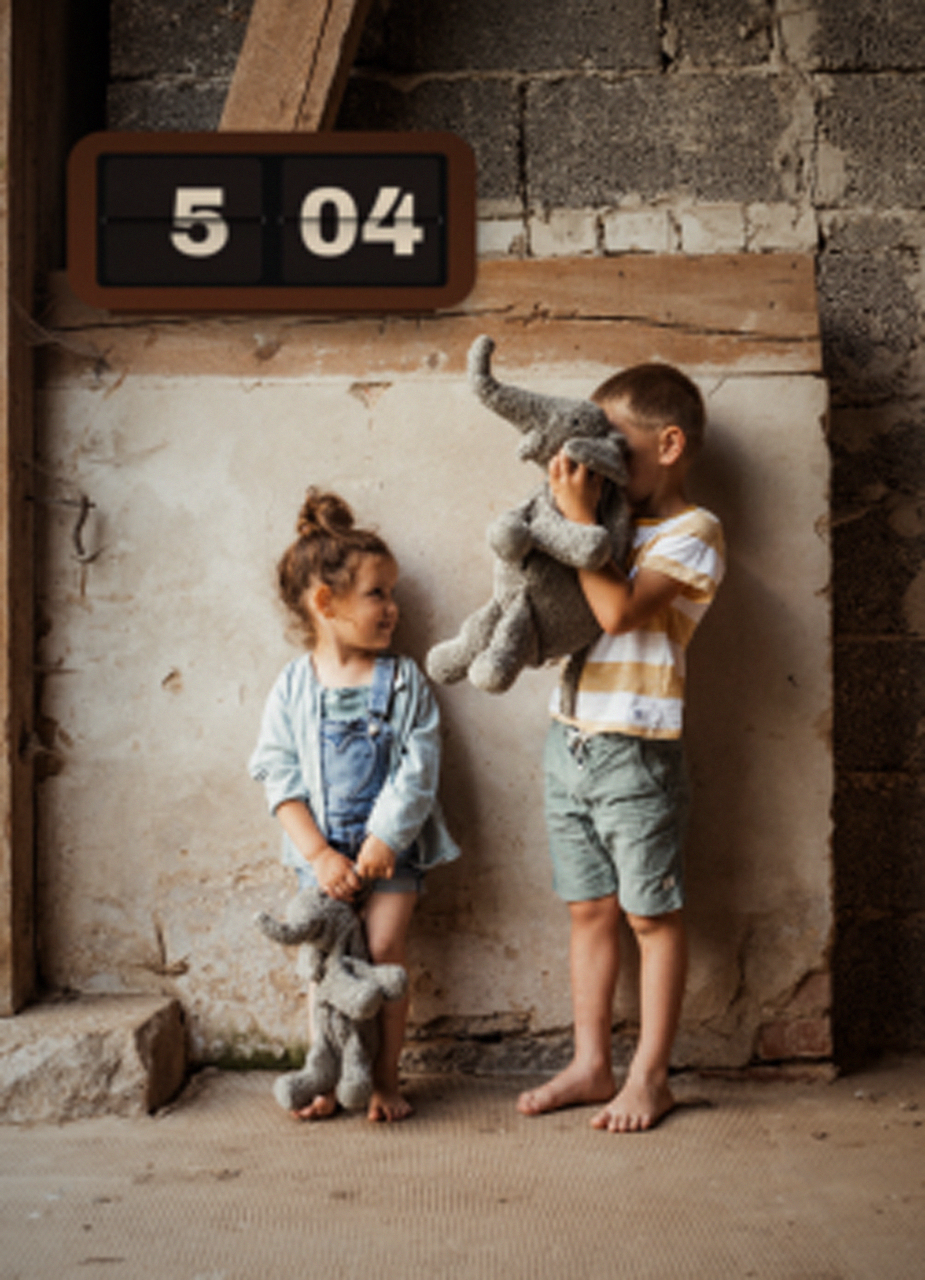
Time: **5:04**
